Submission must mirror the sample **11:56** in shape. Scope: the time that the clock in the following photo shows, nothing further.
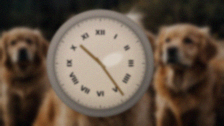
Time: **10:24**
